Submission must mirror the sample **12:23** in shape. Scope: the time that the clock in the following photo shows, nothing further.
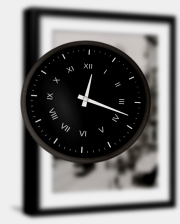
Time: **12:18**
